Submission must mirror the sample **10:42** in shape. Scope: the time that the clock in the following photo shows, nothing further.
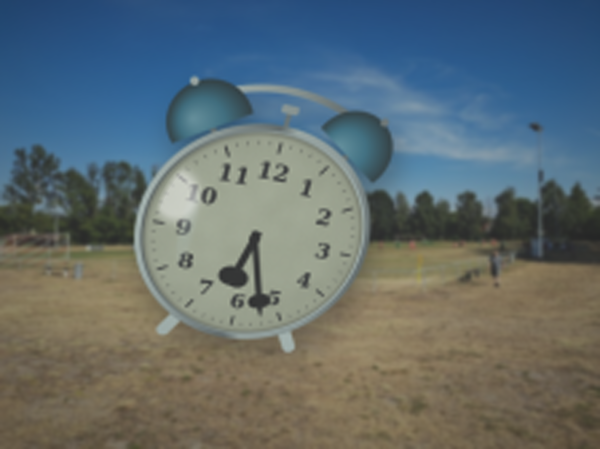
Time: **6:27**
